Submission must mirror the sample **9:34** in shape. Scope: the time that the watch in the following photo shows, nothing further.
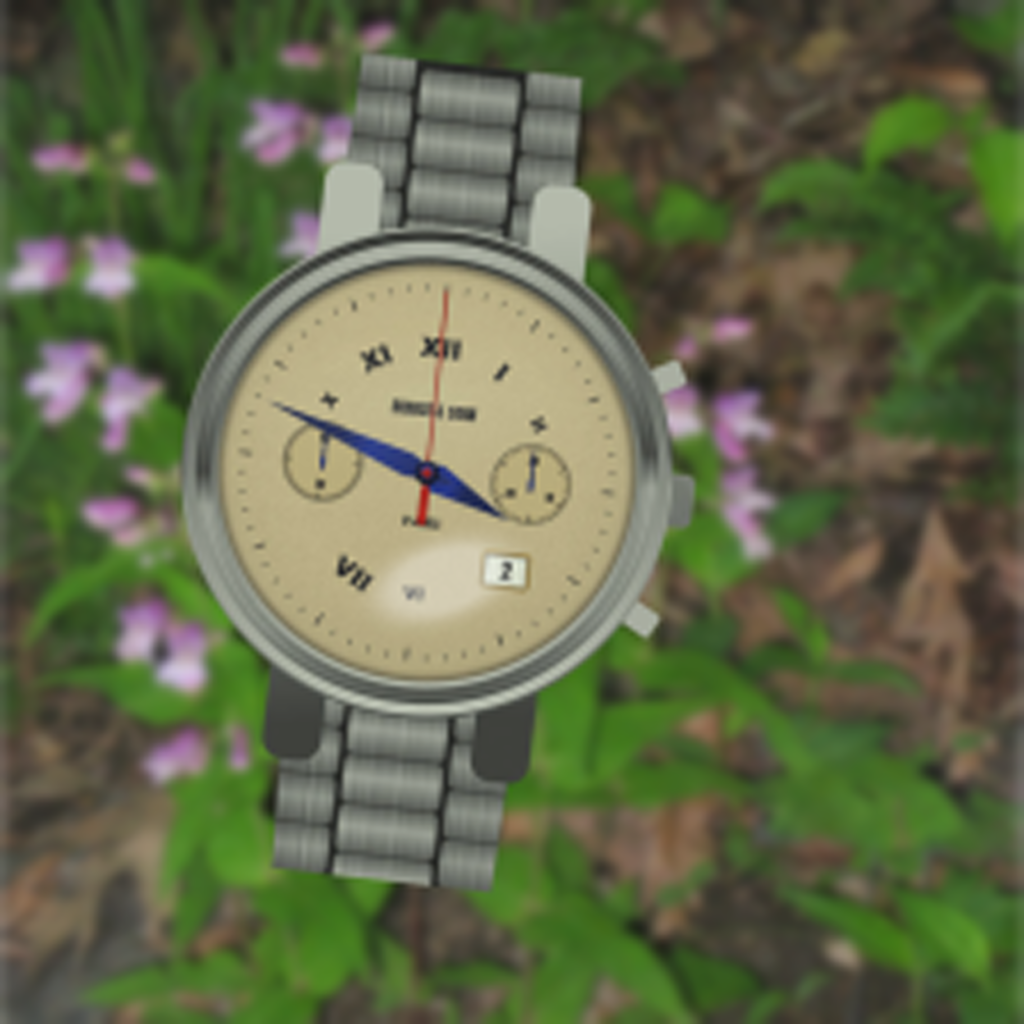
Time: **3:48**
